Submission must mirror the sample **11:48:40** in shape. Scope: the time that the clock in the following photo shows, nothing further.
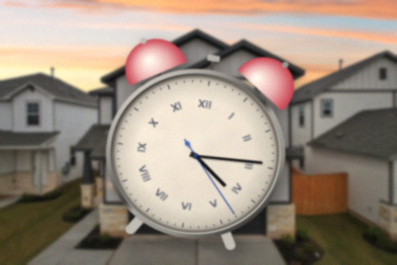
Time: **4:14:23**
